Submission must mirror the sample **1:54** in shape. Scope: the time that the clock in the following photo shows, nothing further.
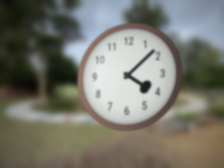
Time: **4:08**
